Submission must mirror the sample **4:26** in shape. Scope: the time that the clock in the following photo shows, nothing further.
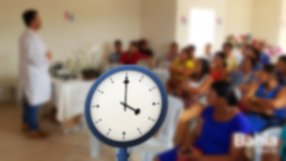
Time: **4:00**
